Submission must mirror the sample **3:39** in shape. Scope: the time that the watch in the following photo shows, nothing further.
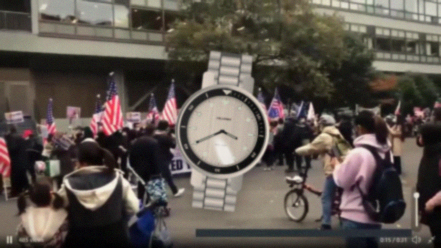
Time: **3:40**
